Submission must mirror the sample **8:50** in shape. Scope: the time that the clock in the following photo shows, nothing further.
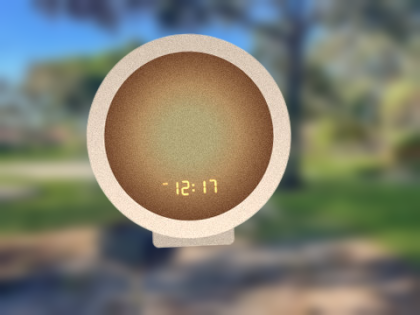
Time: **12:17**
